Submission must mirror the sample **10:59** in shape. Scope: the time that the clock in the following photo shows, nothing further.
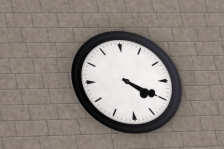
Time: **4:20**
